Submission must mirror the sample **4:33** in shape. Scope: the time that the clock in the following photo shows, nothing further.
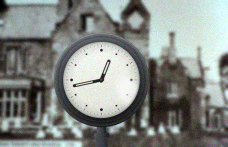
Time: **12:43**
